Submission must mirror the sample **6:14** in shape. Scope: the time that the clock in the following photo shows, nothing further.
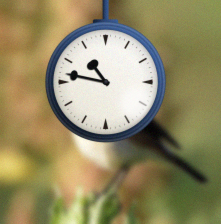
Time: **10:47**
